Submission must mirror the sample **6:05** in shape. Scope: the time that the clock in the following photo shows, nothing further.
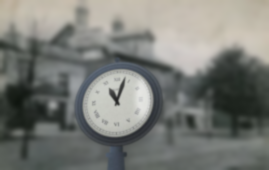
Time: **11:03**
